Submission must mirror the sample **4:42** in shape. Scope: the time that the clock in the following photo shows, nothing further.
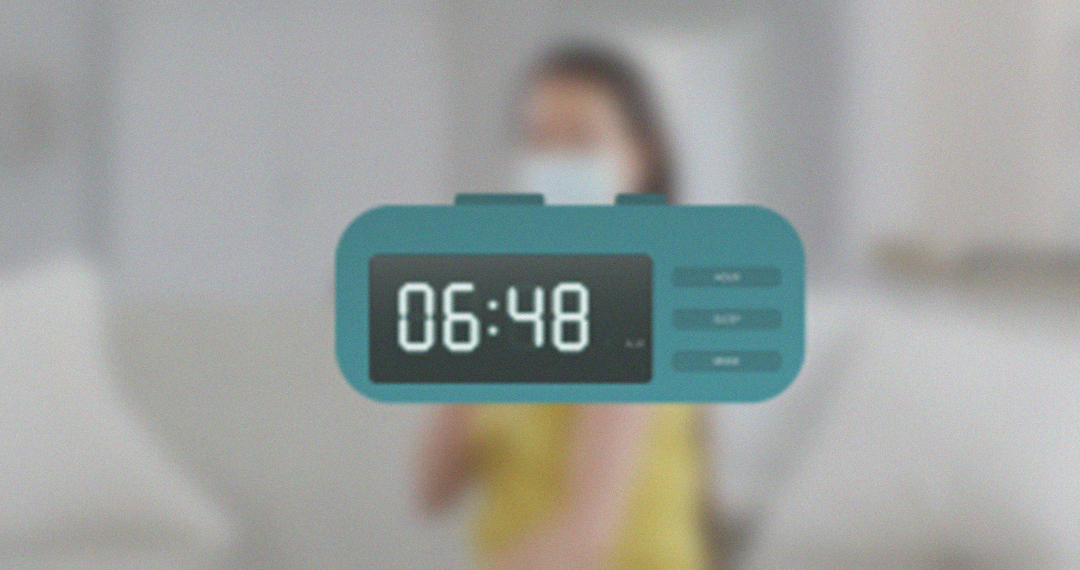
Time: **6:48**
